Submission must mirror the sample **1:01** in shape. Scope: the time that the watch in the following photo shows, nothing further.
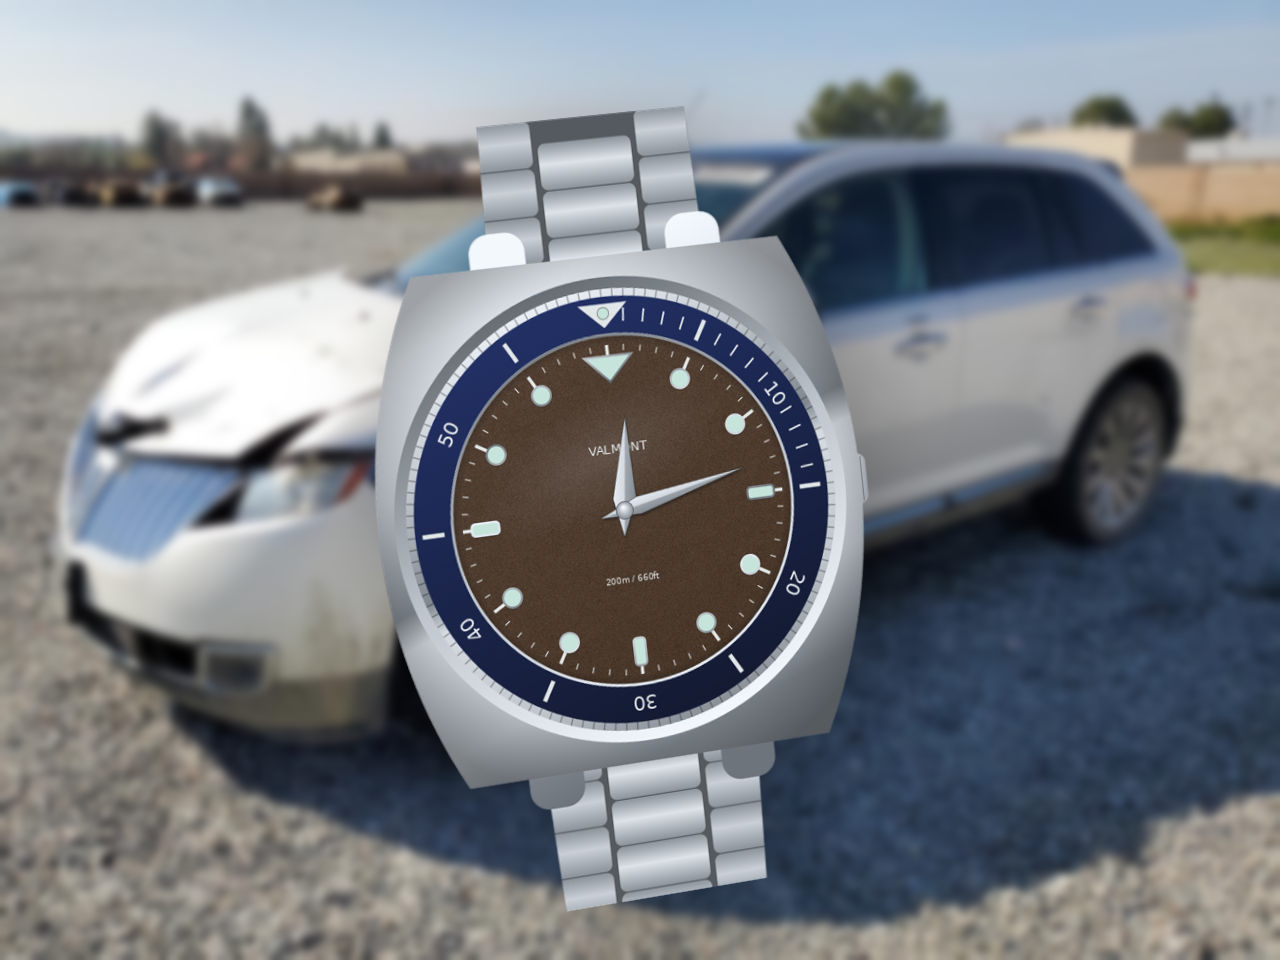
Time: **12:13**
